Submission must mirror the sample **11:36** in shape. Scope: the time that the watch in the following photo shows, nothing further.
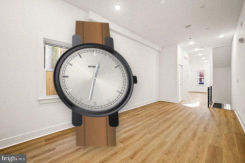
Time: **12:32**
